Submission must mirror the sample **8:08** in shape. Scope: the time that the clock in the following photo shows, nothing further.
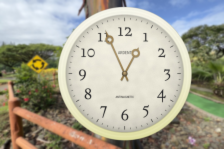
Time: **12:56**
